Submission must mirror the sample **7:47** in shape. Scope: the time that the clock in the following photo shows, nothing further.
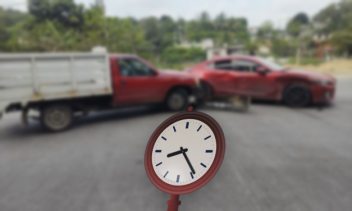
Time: **8:24**
